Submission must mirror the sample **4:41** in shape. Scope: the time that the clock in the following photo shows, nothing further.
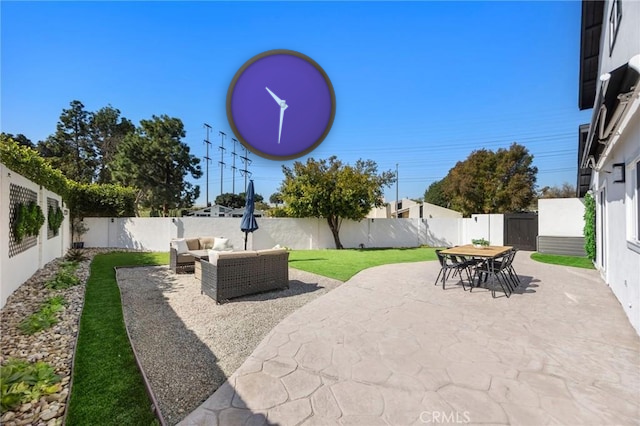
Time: **10:31**
